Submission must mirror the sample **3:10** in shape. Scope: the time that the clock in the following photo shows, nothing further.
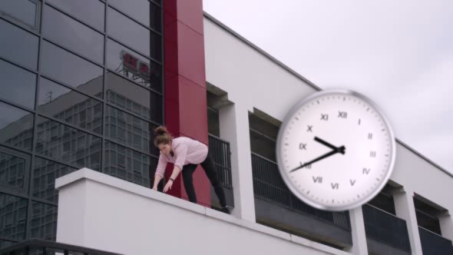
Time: **9:40**
